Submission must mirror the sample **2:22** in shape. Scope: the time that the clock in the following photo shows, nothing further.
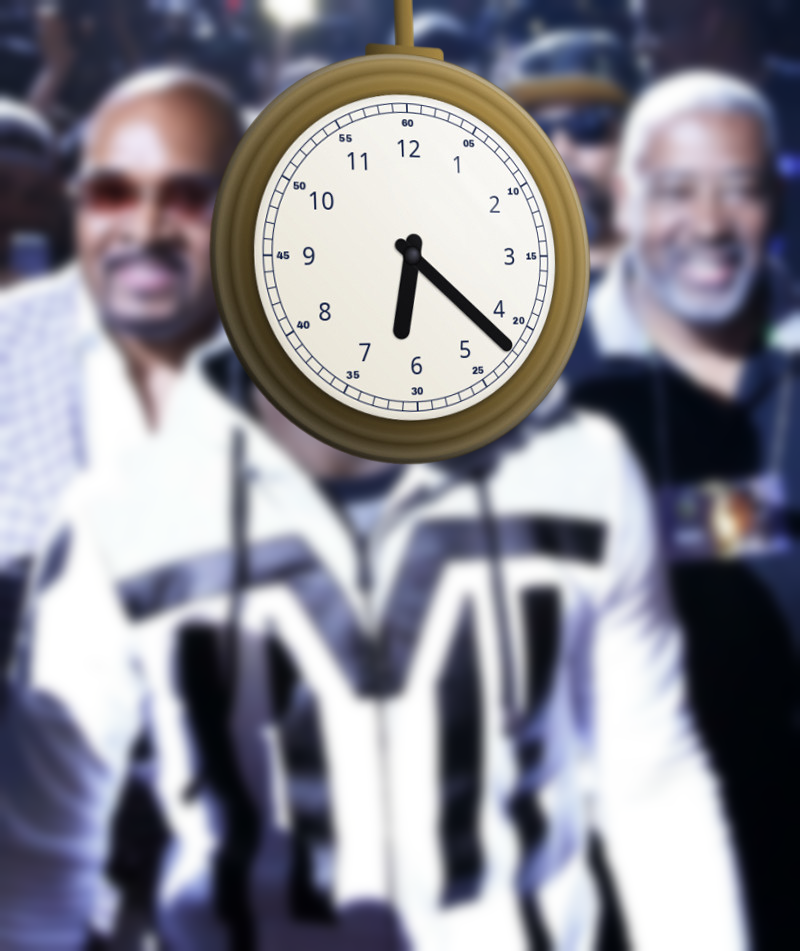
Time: **6:22**
